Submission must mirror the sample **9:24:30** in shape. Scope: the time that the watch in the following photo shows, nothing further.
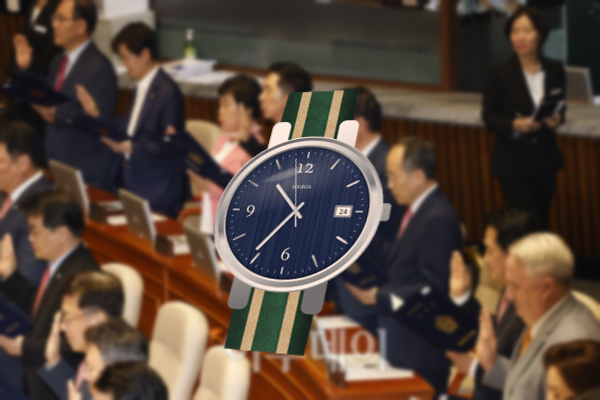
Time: **10:35:58**
